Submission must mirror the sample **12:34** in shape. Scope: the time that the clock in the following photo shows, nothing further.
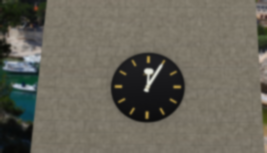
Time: **12:05**
